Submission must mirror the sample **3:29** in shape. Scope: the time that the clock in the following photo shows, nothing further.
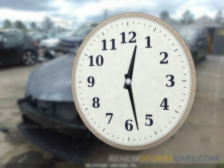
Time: **12:28**
